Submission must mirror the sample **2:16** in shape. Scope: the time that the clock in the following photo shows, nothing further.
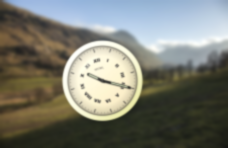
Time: **10:20**
